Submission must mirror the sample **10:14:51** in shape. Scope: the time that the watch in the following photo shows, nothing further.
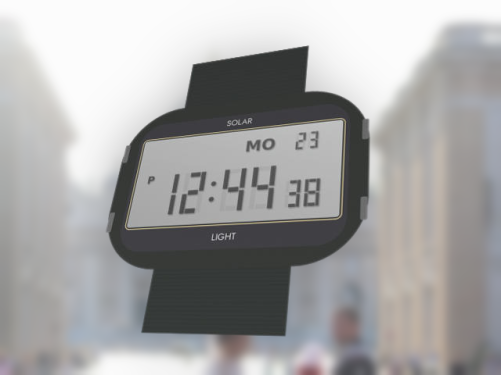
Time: **12:44:38**
